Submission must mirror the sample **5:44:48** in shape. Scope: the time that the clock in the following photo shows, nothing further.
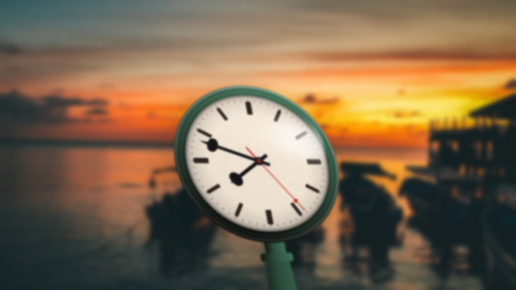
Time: **7:48:24**
